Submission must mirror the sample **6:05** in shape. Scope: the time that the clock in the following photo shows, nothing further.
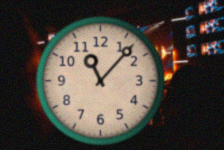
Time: **11:07**
